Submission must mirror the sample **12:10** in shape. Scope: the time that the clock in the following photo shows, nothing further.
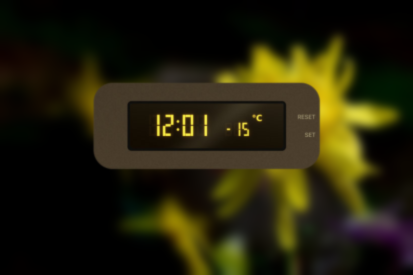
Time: **12:01**
